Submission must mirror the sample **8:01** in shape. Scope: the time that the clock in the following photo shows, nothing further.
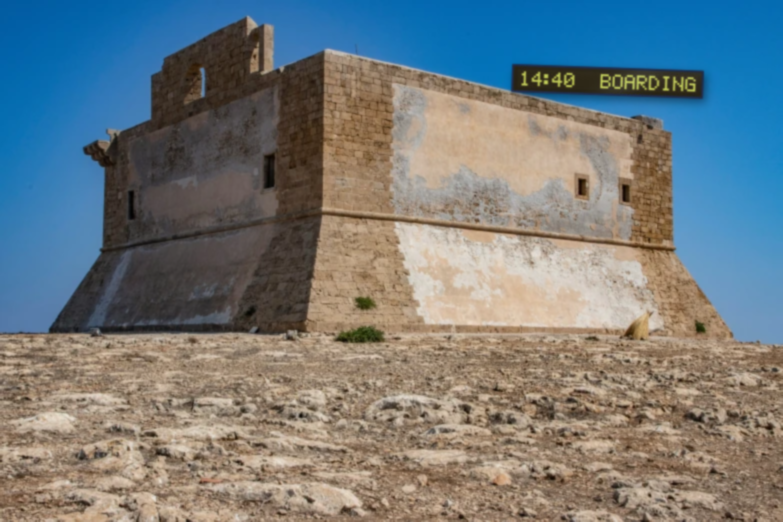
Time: **14:40**
